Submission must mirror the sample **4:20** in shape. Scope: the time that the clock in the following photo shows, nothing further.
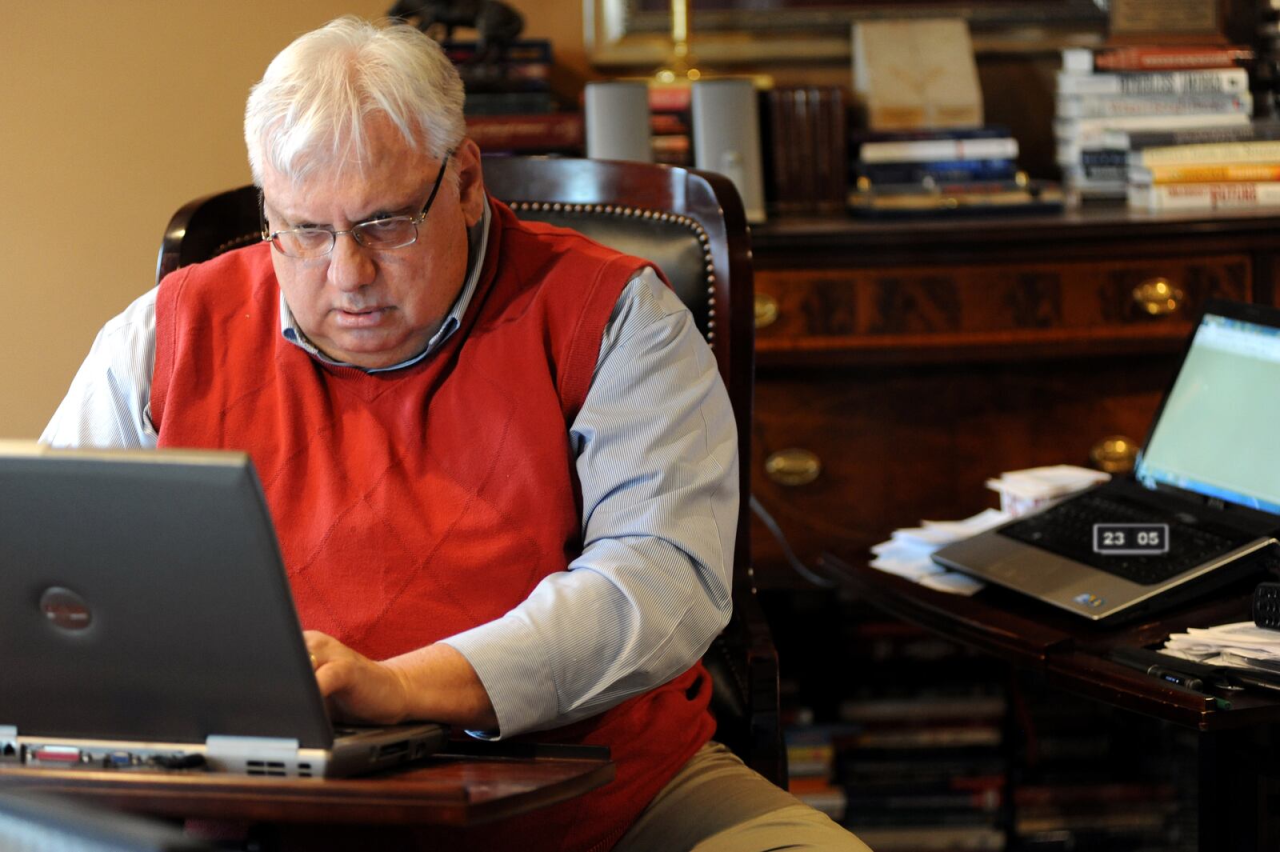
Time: **23:05**
